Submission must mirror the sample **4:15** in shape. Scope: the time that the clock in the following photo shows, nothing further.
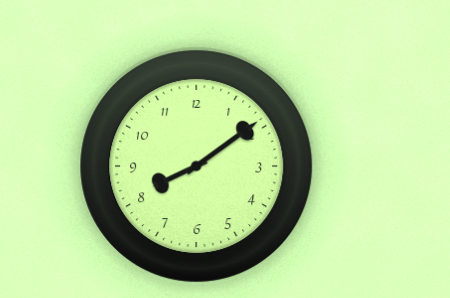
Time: **8:09**
